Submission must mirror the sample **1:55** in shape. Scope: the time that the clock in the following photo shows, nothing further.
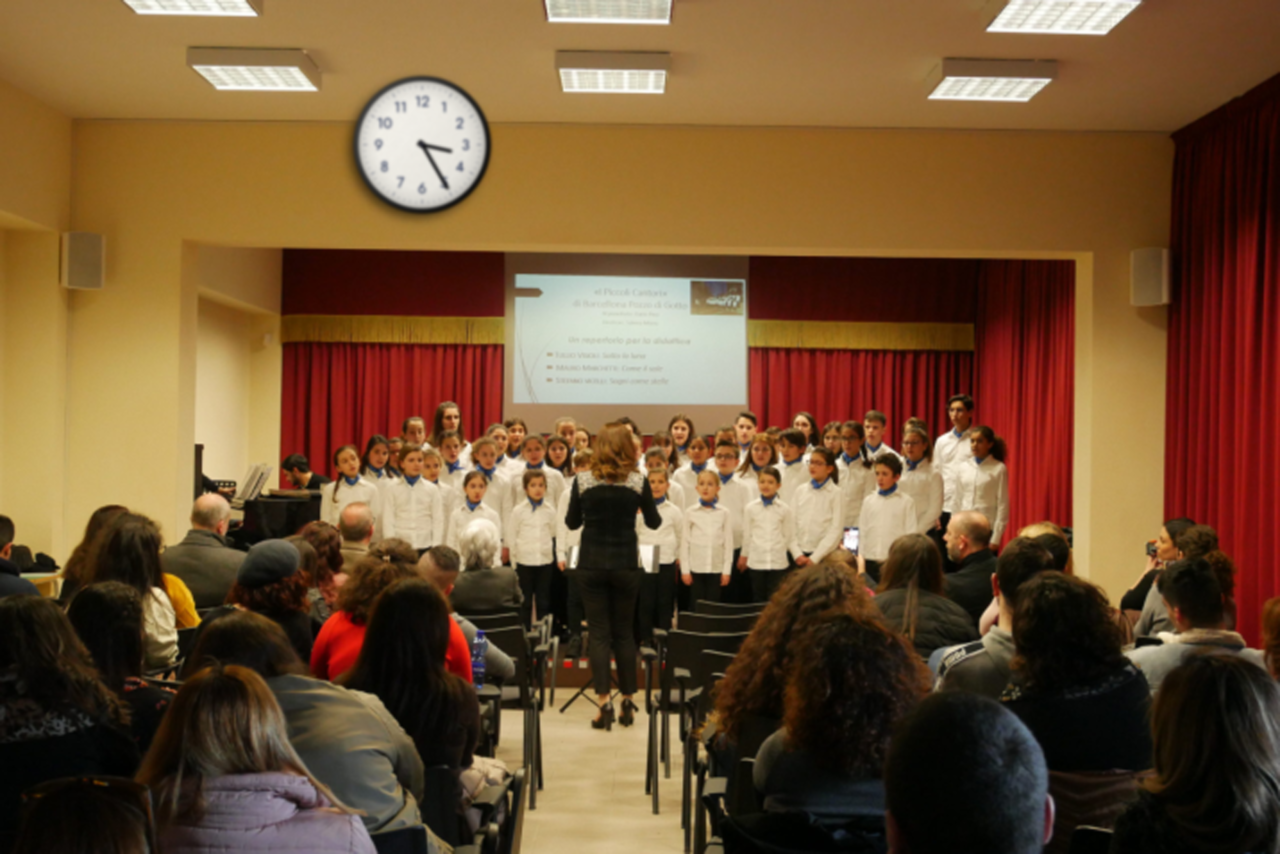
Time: **3:25**
